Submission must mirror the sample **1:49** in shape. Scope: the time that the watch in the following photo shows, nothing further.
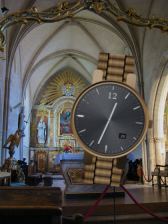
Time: **12:33**
